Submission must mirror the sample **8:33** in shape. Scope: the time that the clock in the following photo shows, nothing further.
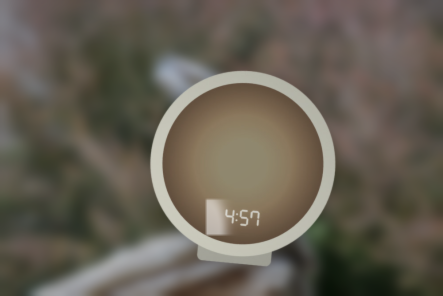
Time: **4:57**
